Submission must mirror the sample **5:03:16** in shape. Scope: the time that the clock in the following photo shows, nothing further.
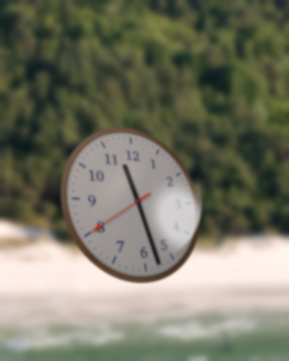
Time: **11:27:40**
